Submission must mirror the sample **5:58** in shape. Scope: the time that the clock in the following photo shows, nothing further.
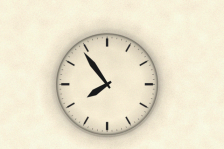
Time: **7:54**
